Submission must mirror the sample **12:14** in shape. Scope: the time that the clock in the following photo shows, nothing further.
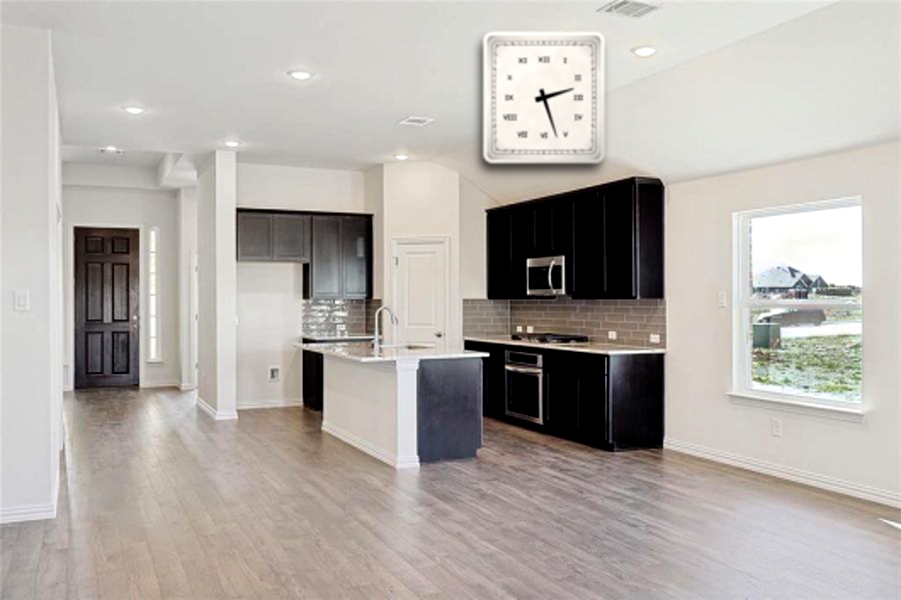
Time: **2:27**
